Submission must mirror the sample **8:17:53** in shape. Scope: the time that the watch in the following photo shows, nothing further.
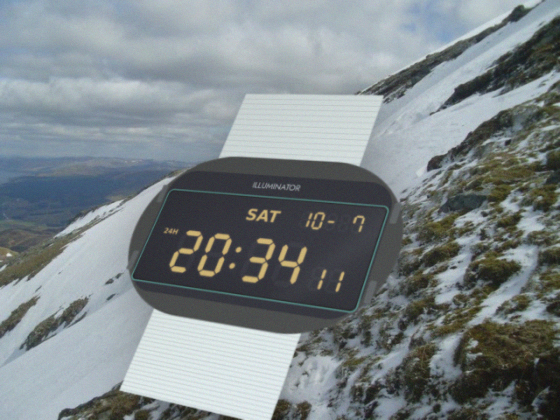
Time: **20:34:11**
